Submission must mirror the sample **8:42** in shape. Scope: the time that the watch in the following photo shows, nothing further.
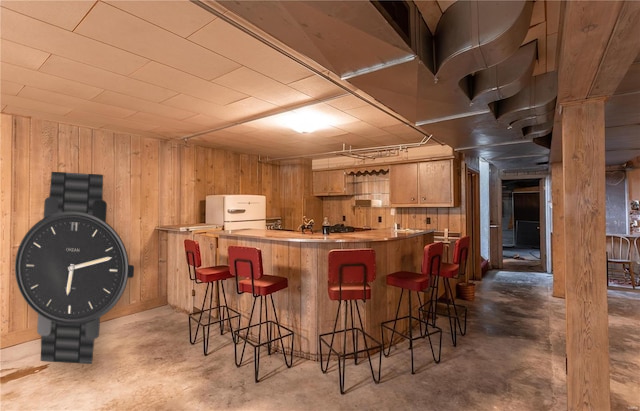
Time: **6:12**
